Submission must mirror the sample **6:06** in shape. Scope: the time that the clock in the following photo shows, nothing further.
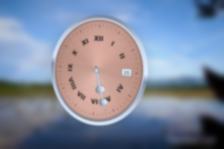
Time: **5:27**
